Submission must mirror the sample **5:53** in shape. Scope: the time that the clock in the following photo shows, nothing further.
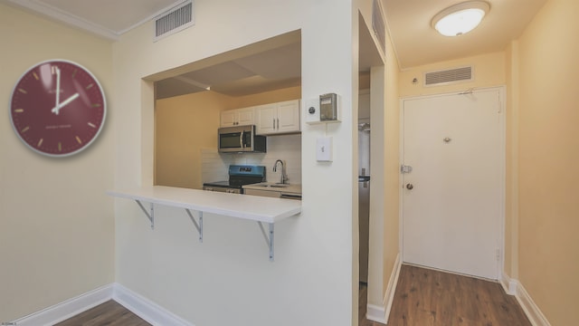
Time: **2:01**
